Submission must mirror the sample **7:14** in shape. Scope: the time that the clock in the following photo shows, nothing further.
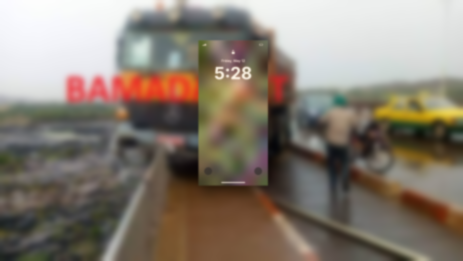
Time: **5:28**
